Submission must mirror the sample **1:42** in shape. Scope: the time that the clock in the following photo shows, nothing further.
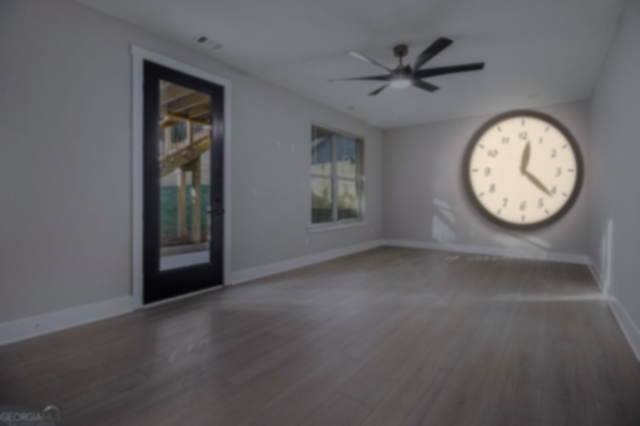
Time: **12:22**
